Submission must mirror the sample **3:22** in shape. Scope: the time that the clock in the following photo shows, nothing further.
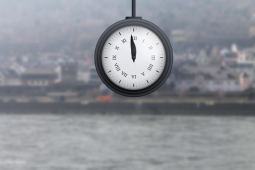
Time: **11:59**
